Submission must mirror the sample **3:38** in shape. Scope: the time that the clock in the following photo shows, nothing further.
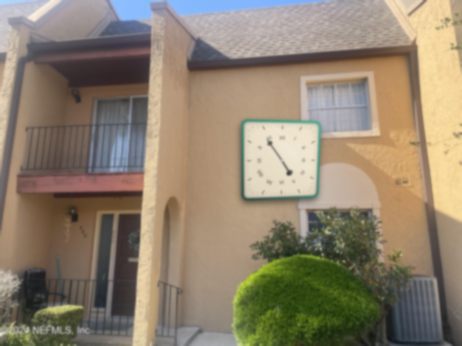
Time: **4:54**
